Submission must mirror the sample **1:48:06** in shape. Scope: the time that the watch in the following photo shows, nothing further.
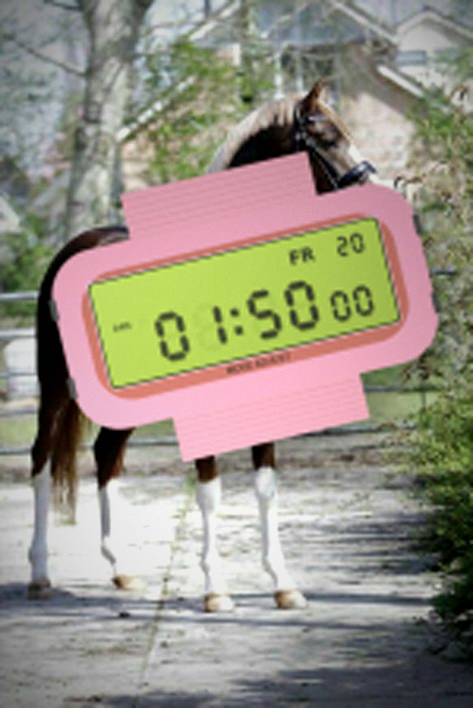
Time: **1:50:00**
